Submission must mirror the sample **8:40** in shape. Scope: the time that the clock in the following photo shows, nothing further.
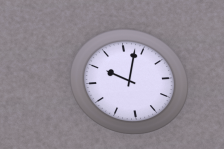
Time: **10:03**
